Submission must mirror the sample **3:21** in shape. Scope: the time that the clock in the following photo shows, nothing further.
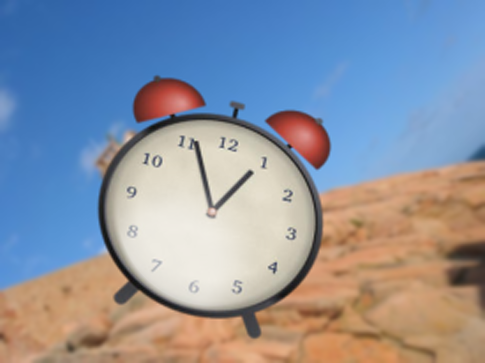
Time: **12:56**
